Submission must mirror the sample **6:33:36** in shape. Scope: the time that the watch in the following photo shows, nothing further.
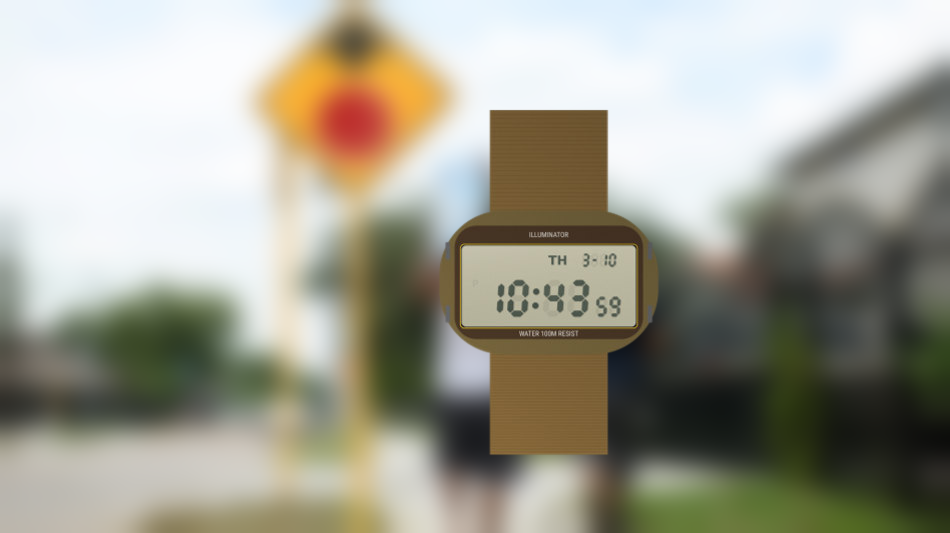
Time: **10:43:59**
